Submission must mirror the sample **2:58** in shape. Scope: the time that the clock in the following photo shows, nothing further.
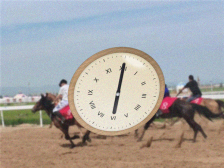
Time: **6:00**
